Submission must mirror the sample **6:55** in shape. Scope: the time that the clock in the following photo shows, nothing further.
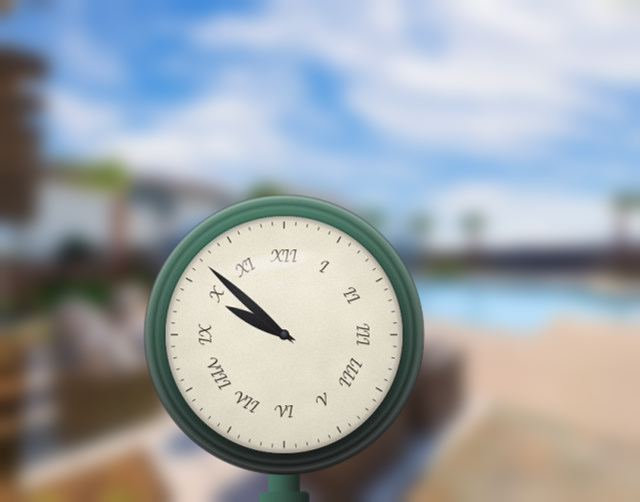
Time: **9:52**
